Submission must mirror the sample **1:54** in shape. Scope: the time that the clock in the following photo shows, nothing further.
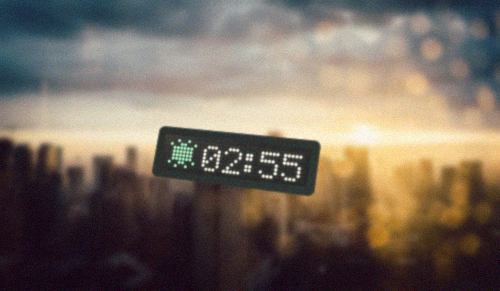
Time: **2:55**
